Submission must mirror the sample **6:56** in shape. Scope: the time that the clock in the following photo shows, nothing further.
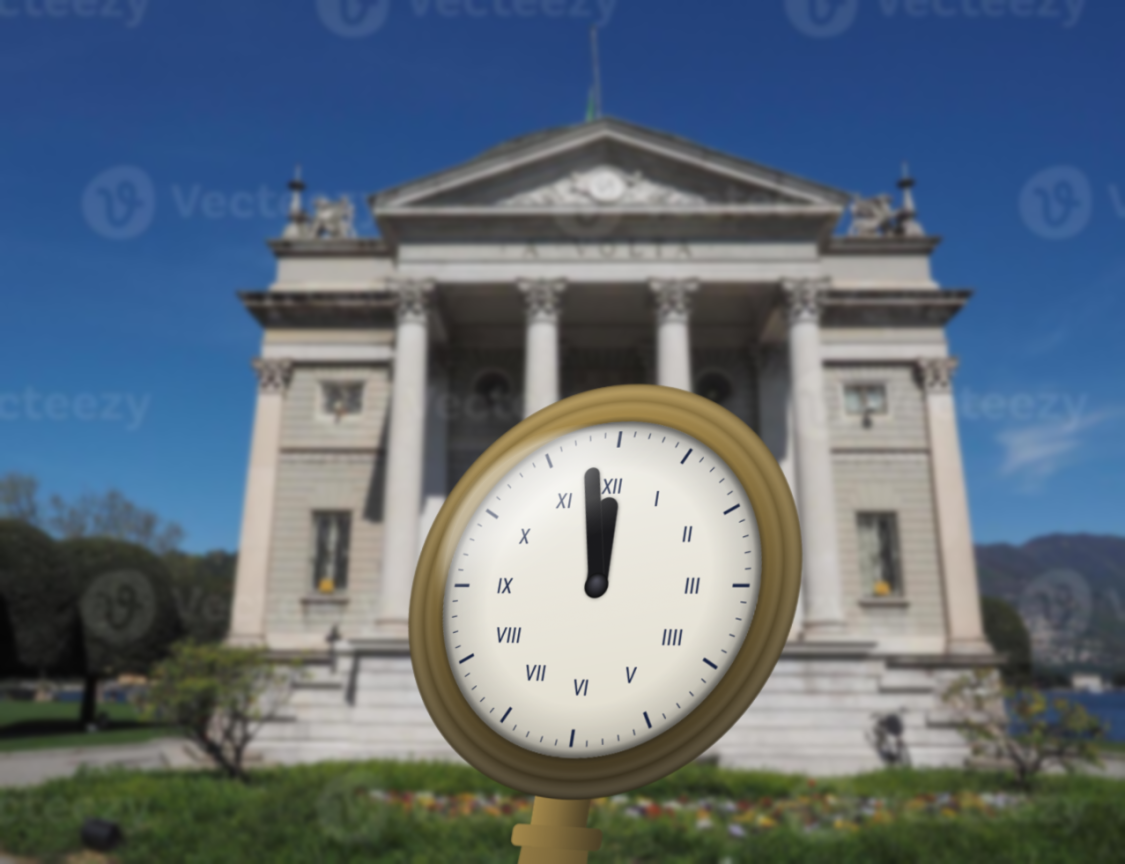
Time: **11:58**
